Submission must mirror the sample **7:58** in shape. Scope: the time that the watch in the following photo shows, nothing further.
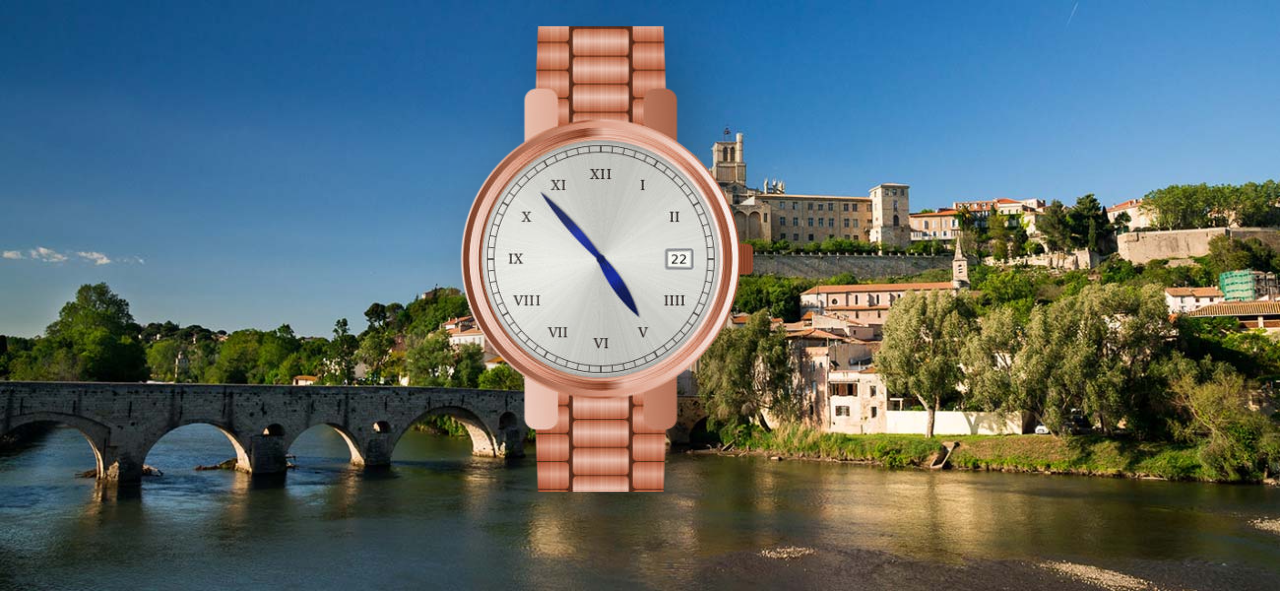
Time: **4:53**
